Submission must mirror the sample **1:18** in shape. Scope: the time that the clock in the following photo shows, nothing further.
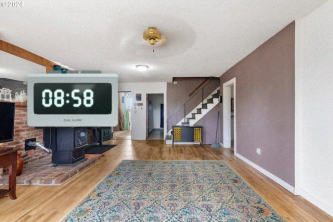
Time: **8:58**
